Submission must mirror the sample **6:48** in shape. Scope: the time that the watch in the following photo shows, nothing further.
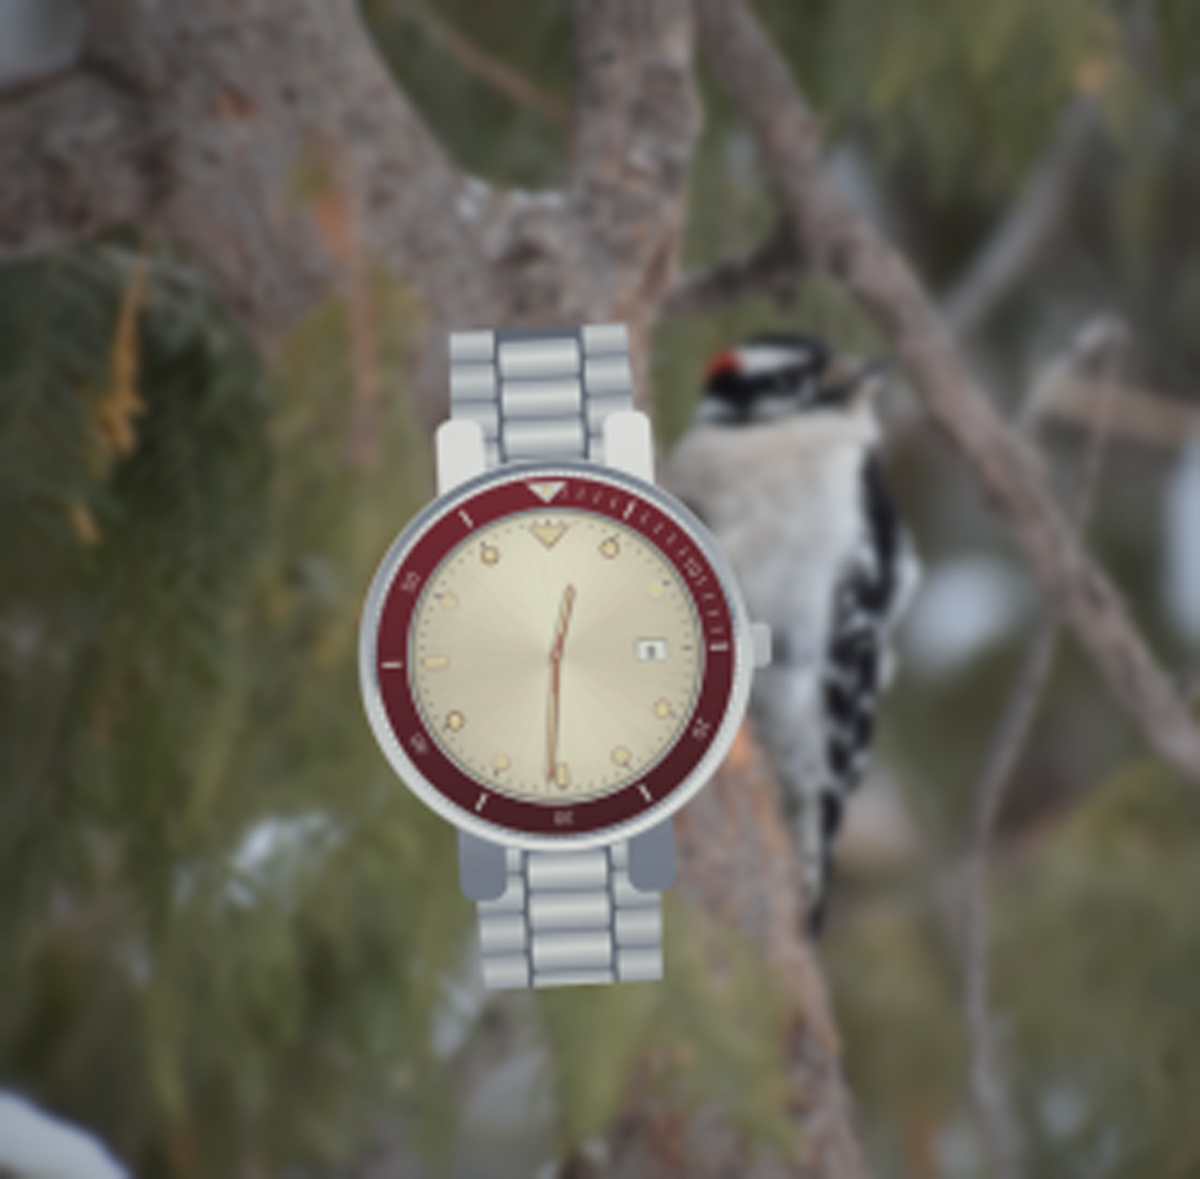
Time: **12:31**
